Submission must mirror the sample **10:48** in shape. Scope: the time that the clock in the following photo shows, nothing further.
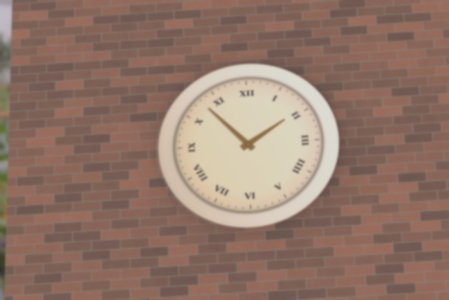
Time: **1:53**
